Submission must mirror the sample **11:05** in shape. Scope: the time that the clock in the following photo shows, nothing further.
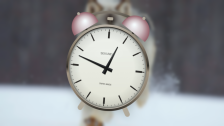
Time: **12:48**
